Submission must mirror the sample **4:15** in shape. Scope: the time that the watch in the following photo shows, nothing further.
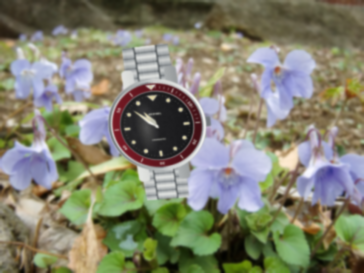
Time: **10:52**
